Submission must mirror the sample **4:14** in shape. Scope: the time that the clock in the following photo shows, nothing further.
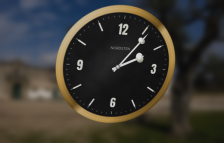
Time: **2:06**
